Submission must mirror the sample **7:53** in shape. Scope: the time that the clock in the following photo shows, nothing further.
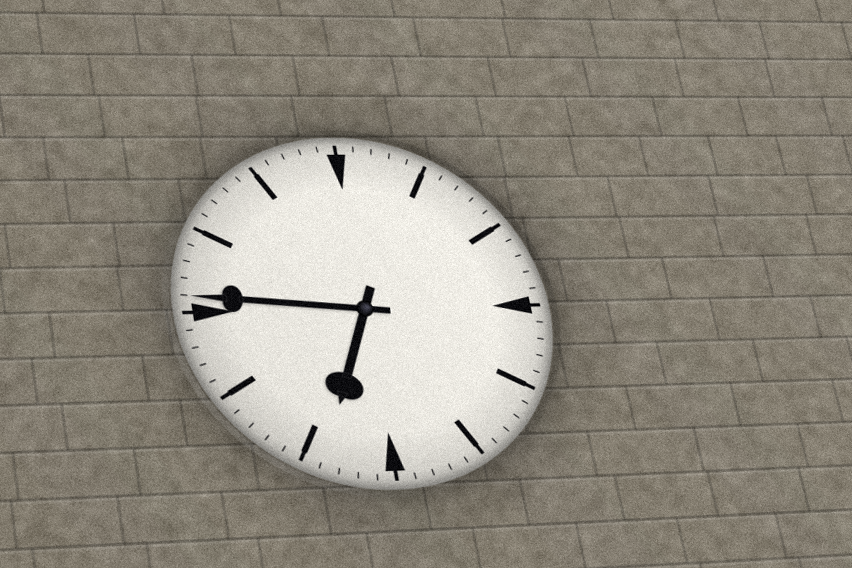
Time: **6:46**
